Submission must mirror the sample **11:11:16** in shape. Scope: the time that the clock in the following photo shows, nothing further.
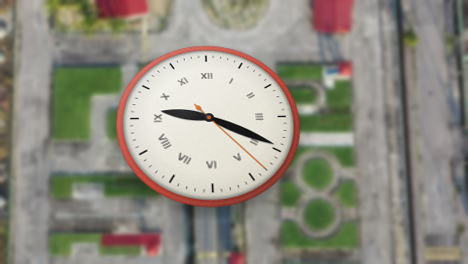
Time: **9:19:23**
